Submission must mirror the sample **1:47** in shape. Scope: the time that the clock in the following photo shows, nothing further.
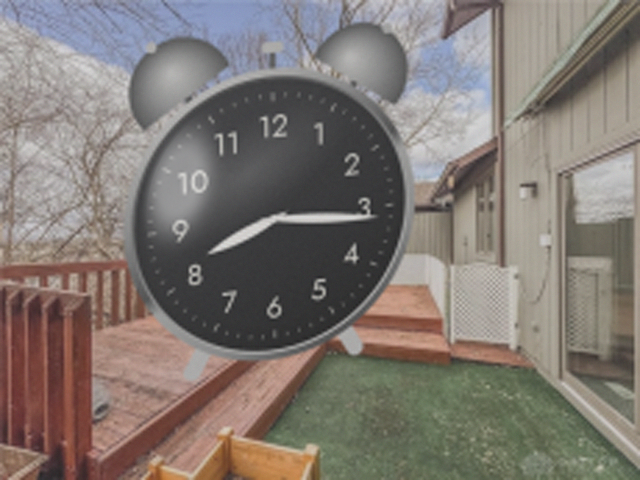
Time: **8:16**
